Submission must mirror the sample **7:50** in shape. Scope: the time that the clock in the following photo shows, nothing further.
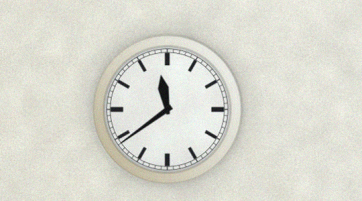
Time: **11:39**
